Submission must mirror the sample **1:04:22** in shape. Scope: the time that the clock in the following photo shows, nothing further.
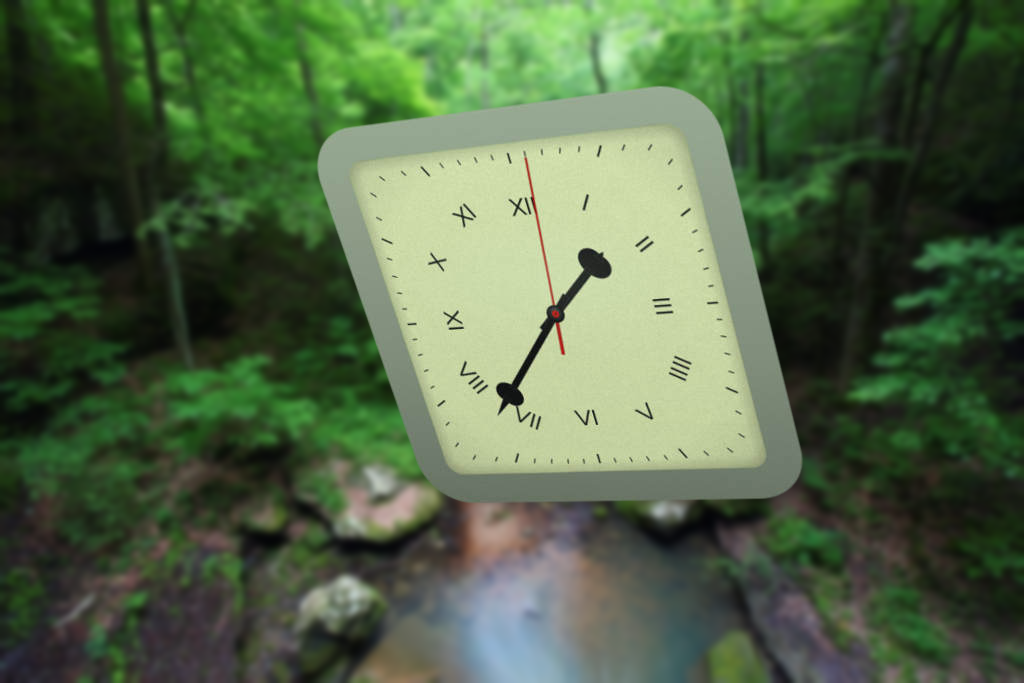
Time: **1:37:01**
